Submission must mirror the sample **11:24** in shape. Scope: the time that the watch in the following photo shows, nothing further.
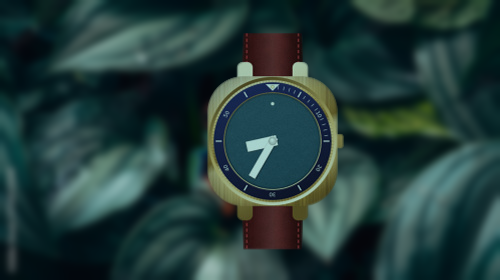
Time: **8:35**
